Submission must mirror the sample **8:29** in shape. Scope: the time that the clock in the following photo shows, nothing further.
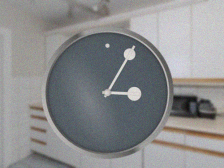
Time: **3:05**
